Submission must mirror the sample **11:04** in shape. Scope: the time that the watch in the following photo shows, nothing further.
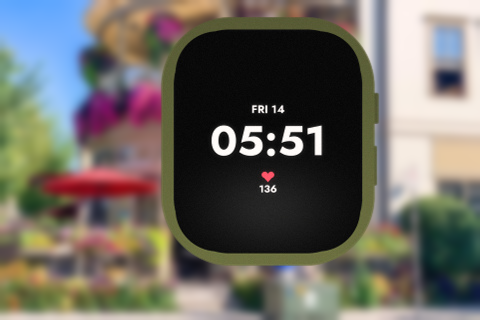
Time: **5:51**
